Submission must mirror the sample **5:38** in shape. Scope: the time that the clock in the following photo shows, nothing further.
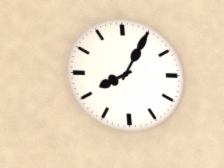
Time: **8:05**
